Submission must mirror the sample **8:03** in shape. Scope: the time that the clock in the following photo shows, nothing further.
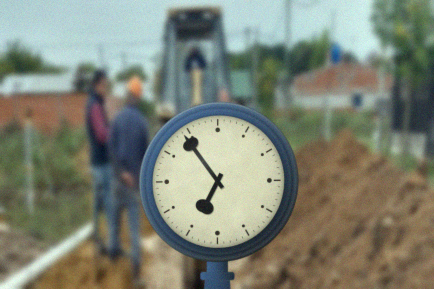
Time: **6:54**
